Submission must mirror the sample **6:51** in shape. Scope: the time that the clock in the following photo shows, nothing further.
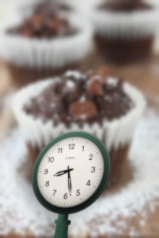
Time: **8:28**
